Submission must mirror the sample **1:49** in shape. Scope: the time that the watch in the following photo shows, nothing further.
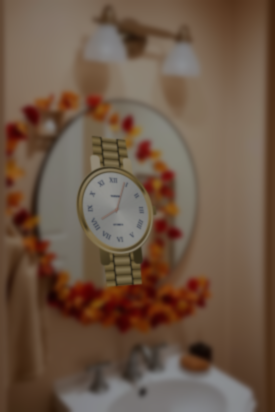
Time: **8:04**
